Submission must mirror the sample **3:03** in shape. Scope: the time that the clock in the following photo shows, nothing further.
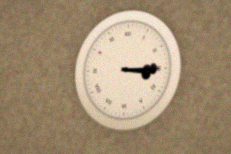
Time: **3:15**
